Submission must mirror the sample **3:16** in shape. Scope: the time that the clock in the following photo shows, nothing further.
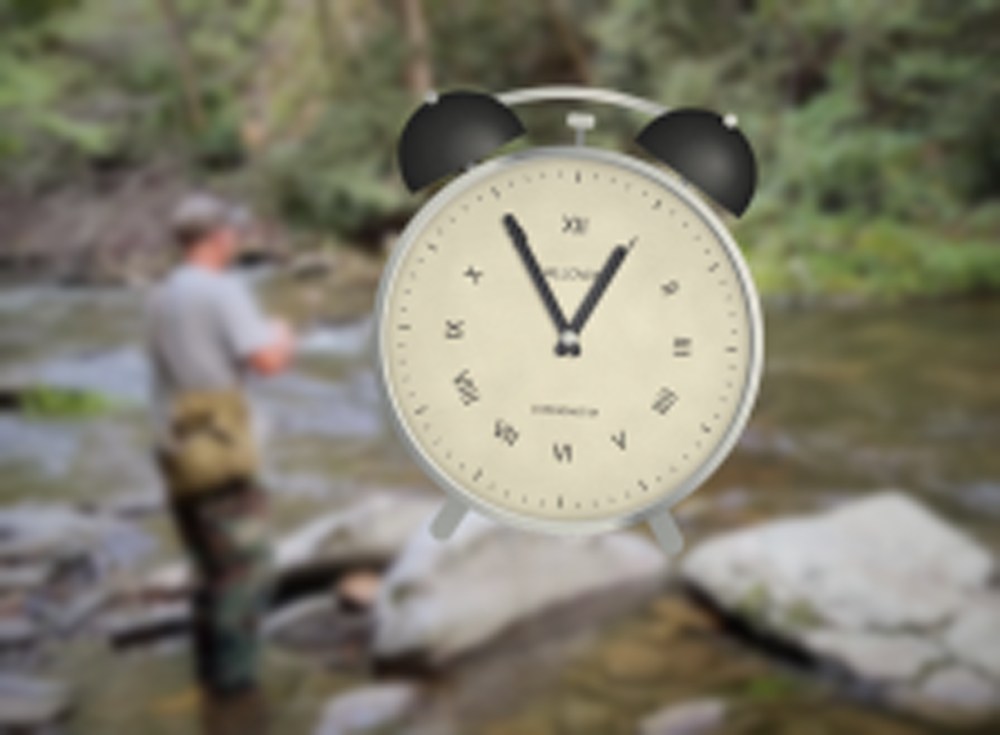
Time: **12:55**
